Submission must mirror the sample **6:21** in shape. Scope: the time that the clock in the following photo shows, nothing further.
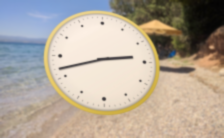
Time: **2:42**
